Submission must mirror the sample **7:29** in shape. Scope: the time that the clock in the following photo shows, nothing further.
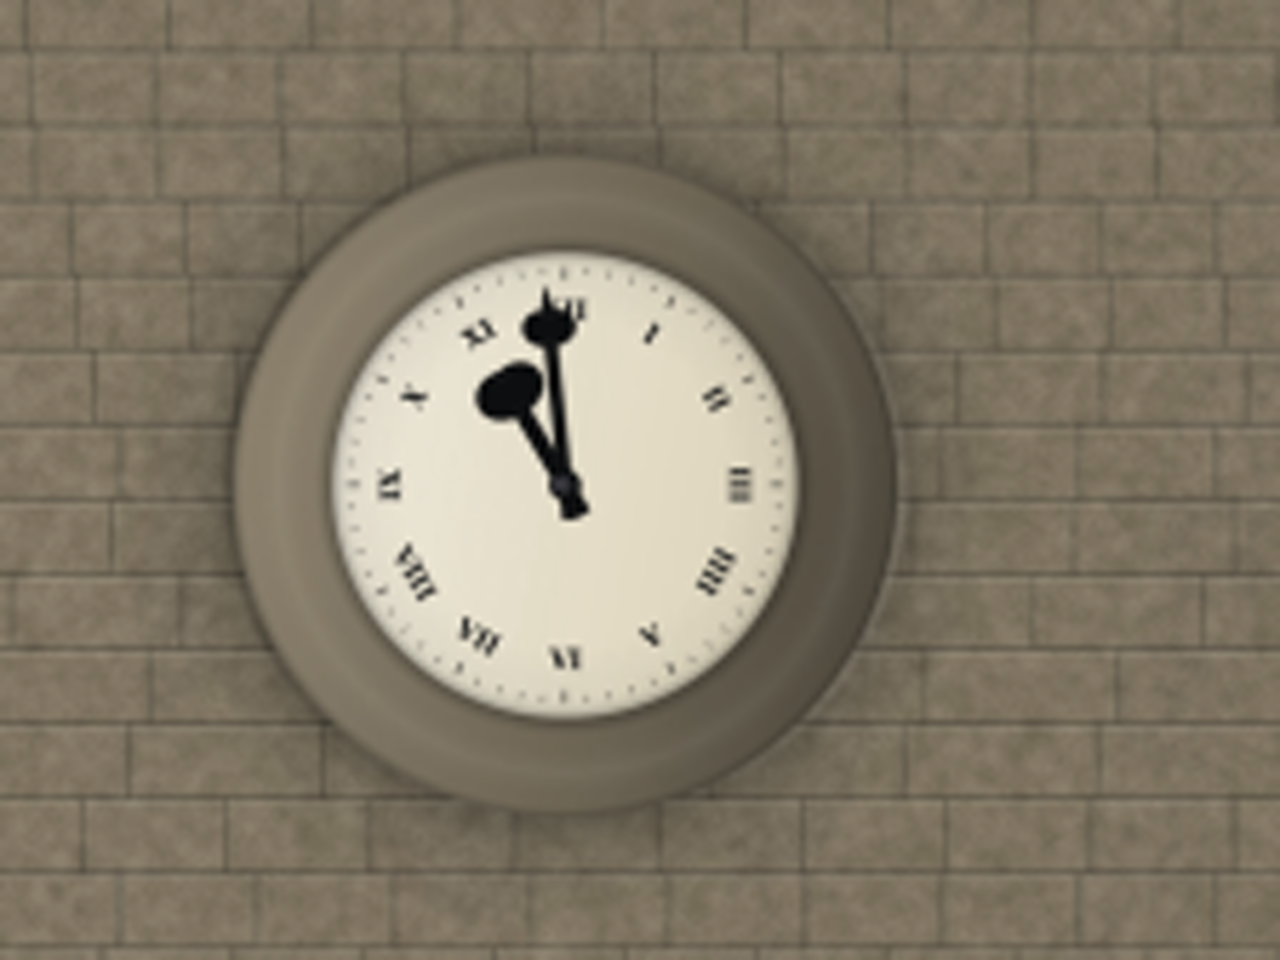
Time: **10:59**
